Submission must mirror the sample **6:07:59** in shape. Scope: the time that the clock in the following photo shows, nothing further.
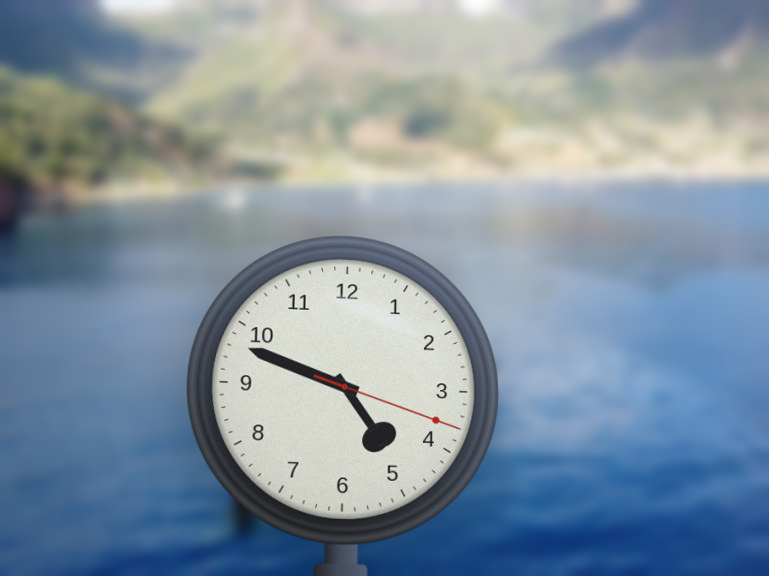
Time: **4:48:18**
